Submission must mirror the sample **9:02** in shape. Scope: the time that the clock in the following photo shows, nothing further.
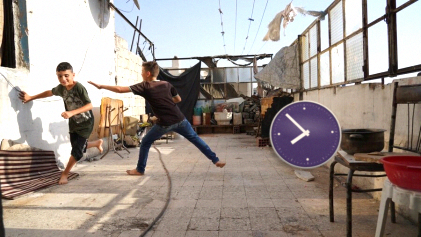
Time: **7:53**
